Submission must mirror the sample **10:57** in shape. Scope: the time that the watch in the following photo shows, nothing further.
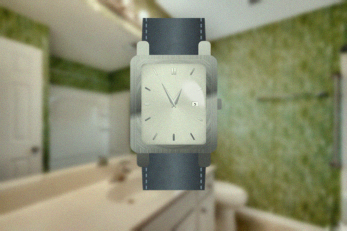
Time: **12:55**
